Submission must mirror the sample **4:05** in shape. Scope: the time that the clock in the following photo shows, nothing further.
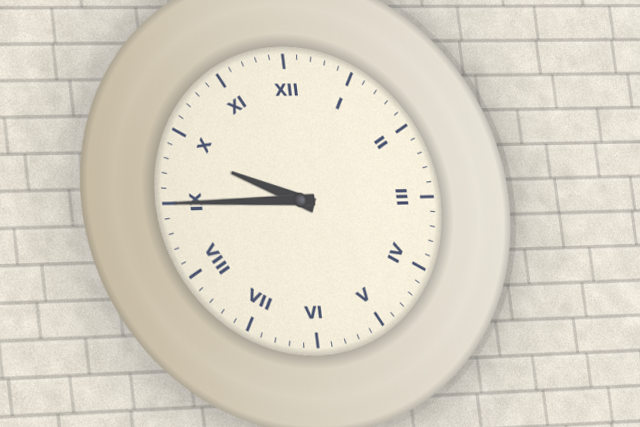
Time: **9:45**
